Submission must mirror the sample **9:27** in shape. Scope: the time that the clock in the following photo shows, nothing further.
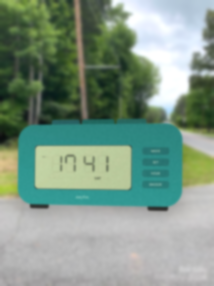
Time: **17:41**
